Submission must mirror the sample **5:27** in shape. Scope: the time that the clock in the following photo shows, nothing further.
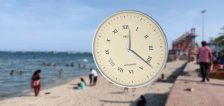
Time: **12:22**
